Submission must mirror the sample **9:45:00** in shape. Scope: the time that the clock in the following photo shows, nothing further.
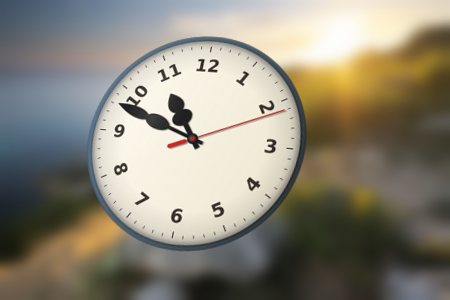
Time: **10:48:11**
